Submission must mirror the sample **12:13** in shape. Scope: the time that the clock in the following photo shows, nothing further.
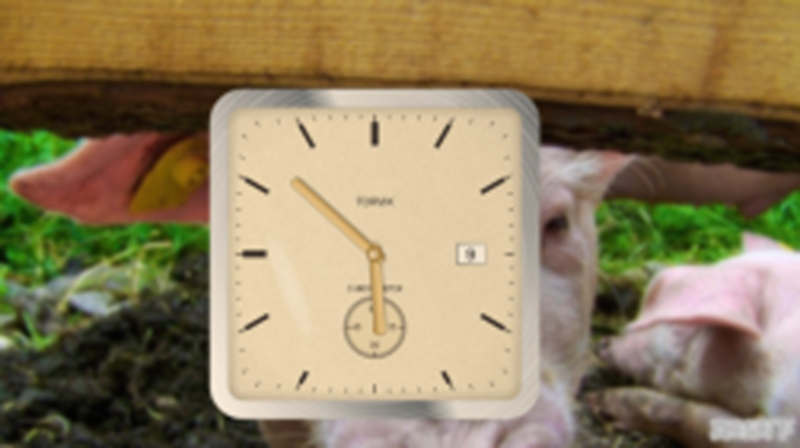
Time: **5:52**
